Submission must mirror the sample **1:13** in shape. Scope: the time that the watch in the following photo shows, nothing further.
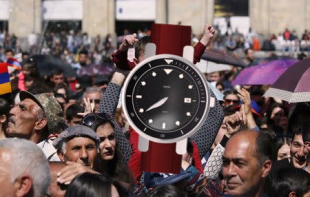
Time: **7:39**
